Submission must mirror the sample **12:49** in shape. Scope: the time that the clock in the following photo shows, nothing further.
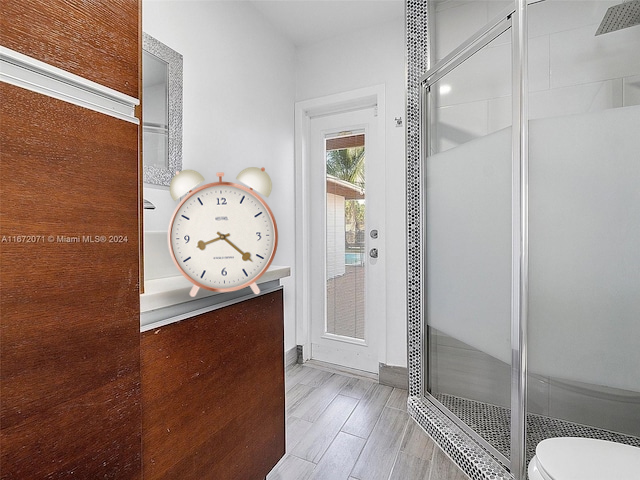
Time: **8:22**
